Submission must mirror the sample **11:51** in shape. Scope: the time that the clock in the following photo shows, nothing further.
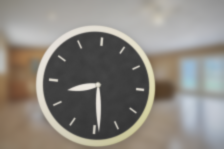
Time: **8:29**
